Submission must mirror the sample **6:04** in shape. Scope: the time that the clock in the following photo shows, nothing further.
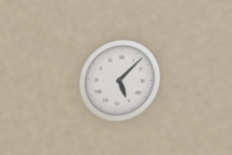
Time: **5:07**
